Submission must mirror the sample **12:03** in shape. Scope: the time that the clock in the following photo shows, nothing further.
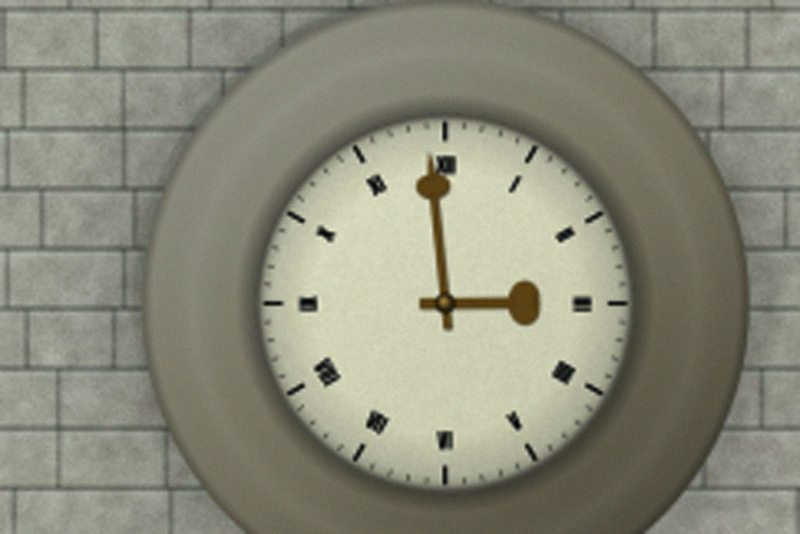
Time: **2:59**
